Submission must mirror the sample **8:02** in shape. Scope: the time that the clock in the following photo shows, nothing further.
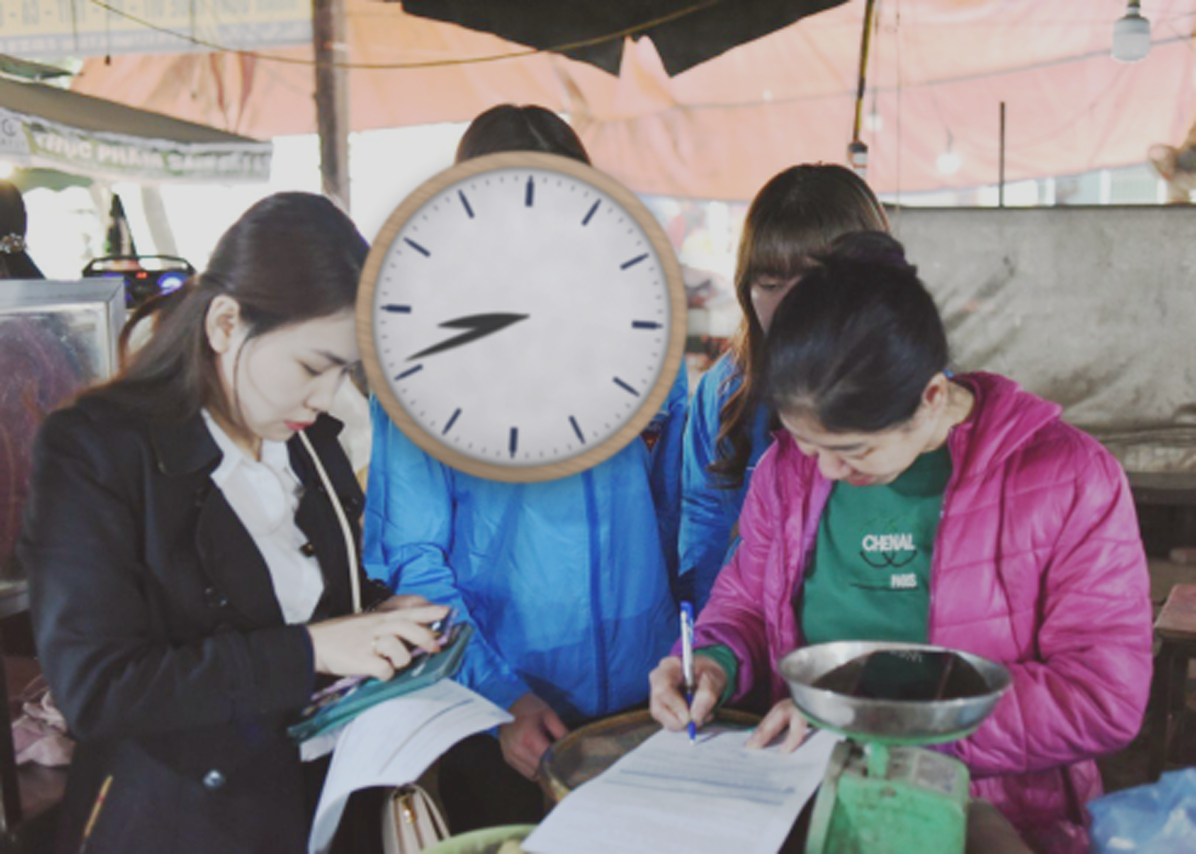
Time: **8:41**
